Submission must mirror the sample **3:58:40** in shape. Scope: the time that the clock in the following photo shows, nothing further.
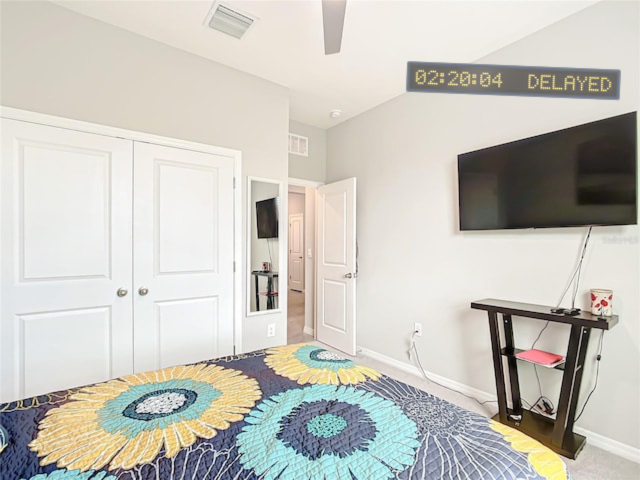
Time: **2:20:04**
